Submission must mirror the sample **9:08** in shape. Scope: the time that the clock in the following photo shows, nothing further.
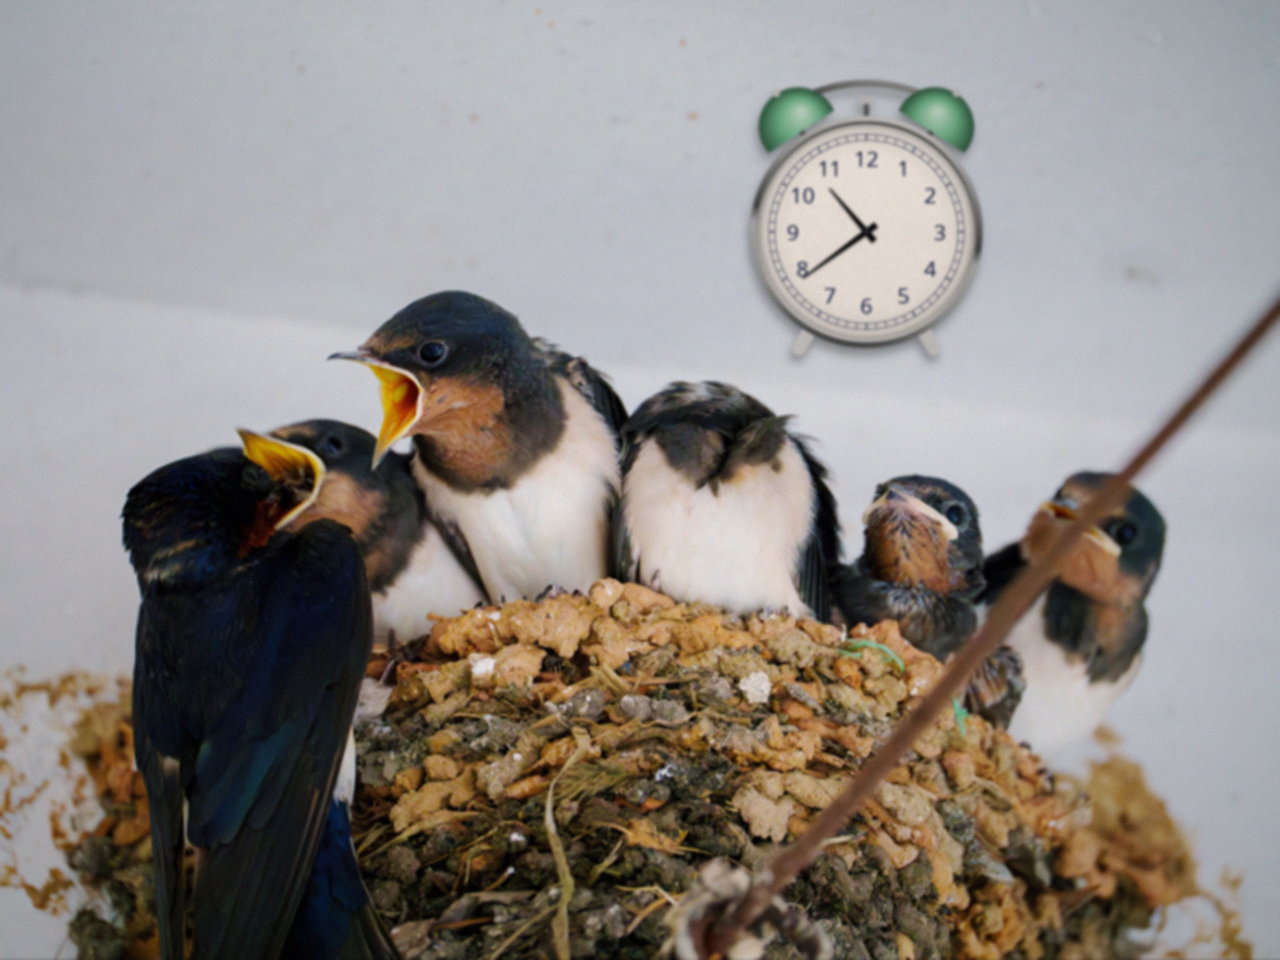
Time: **10:39**
